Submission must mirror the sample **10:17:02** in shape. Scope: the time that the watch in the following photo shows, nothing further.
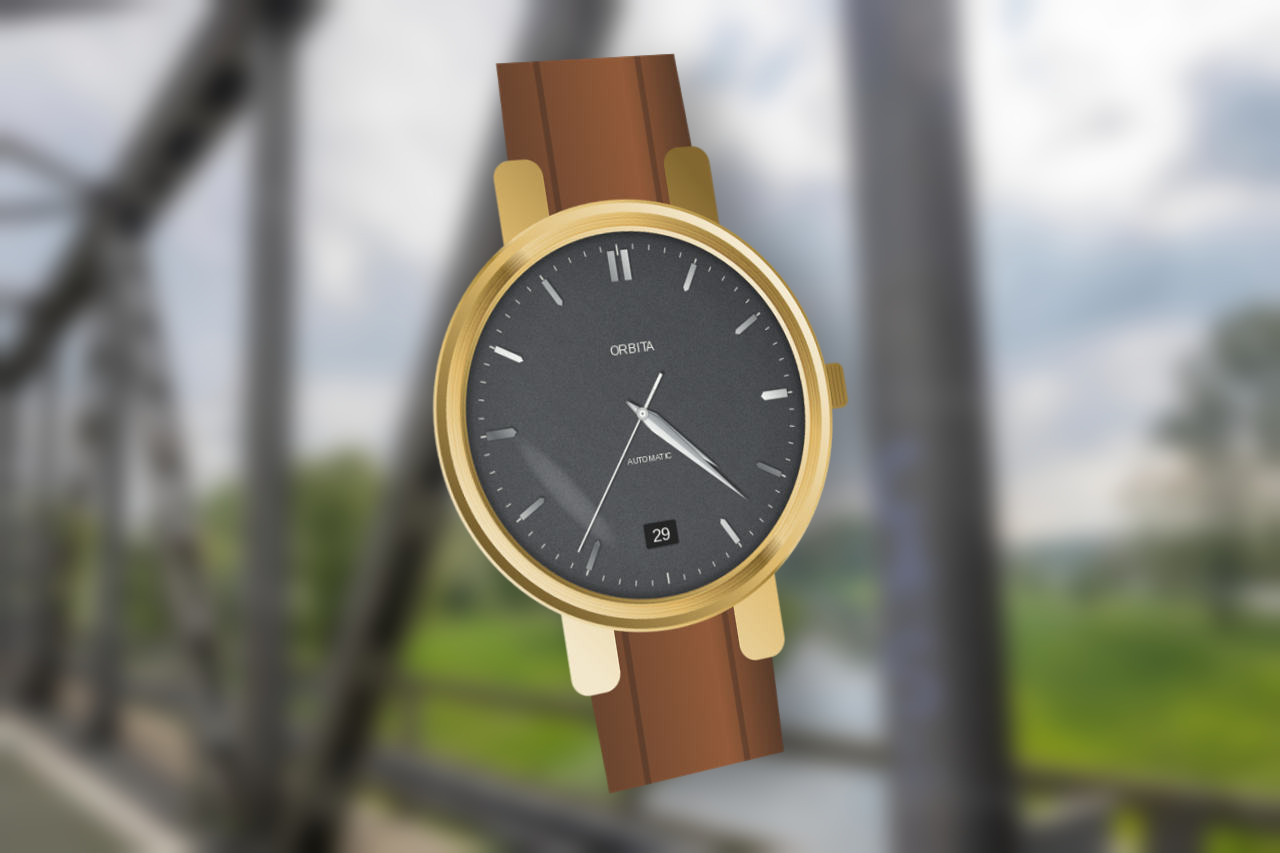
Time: **4:22:36**
